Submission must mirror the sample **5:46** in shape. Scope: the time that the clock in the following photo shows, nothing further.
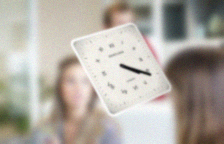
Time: **4:21**
